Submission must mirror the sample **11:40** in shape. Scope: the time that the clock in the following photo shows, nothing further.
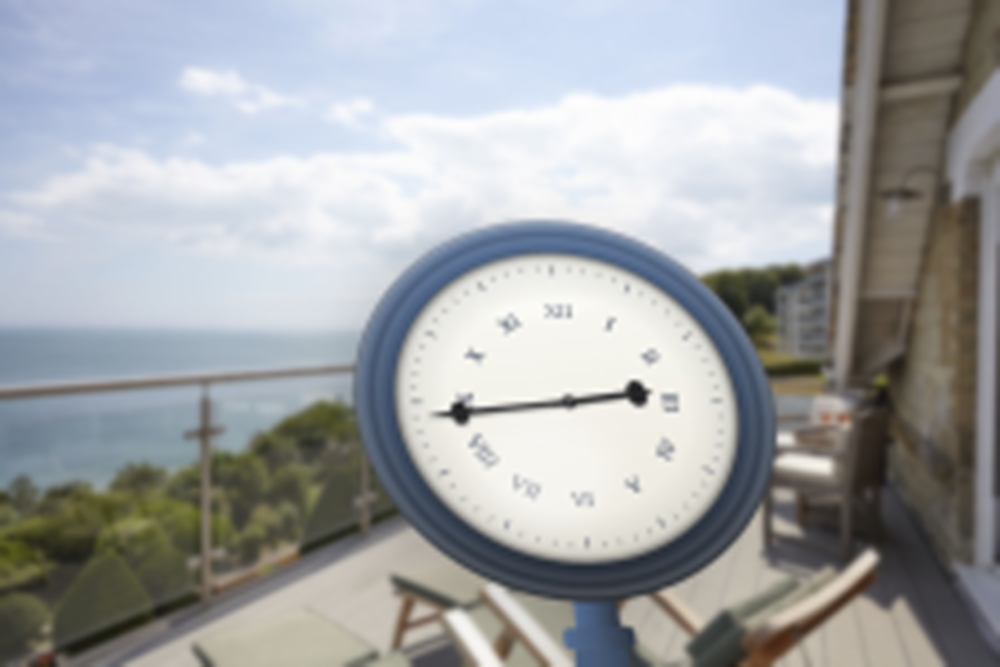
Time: **2:44**
